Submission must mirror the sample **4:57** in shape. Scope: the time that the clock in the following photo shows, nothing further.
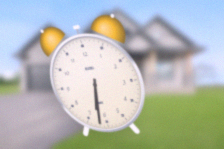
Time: **6:32**
